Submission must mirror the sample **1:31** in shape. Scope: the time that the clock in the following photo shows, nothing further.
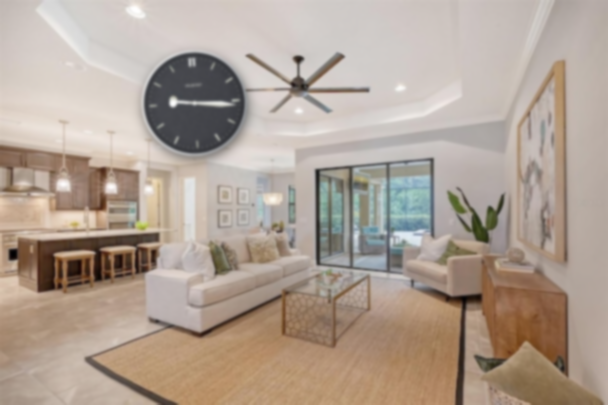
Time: **9:16**
